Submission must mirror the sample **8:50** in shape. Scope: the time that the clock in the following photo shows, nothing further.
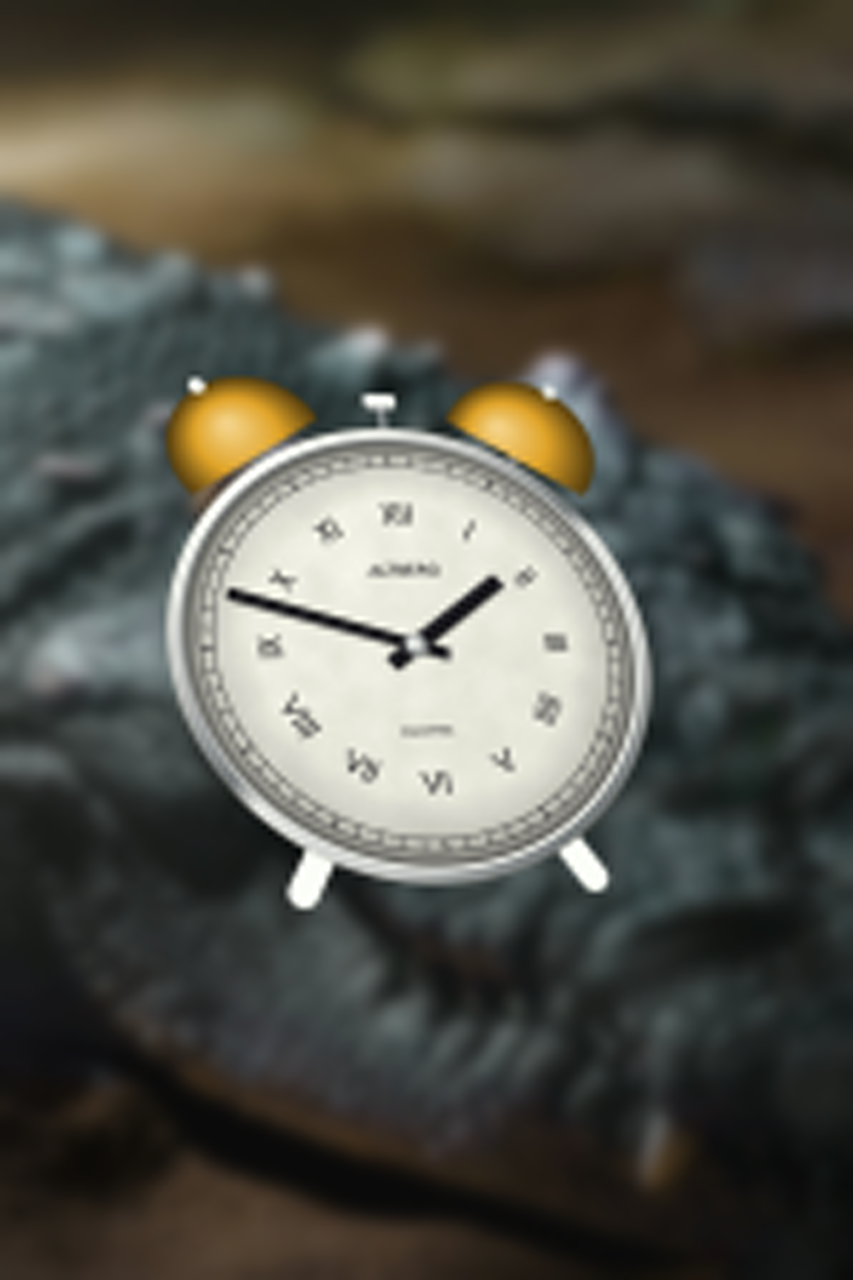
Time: **1:48**
